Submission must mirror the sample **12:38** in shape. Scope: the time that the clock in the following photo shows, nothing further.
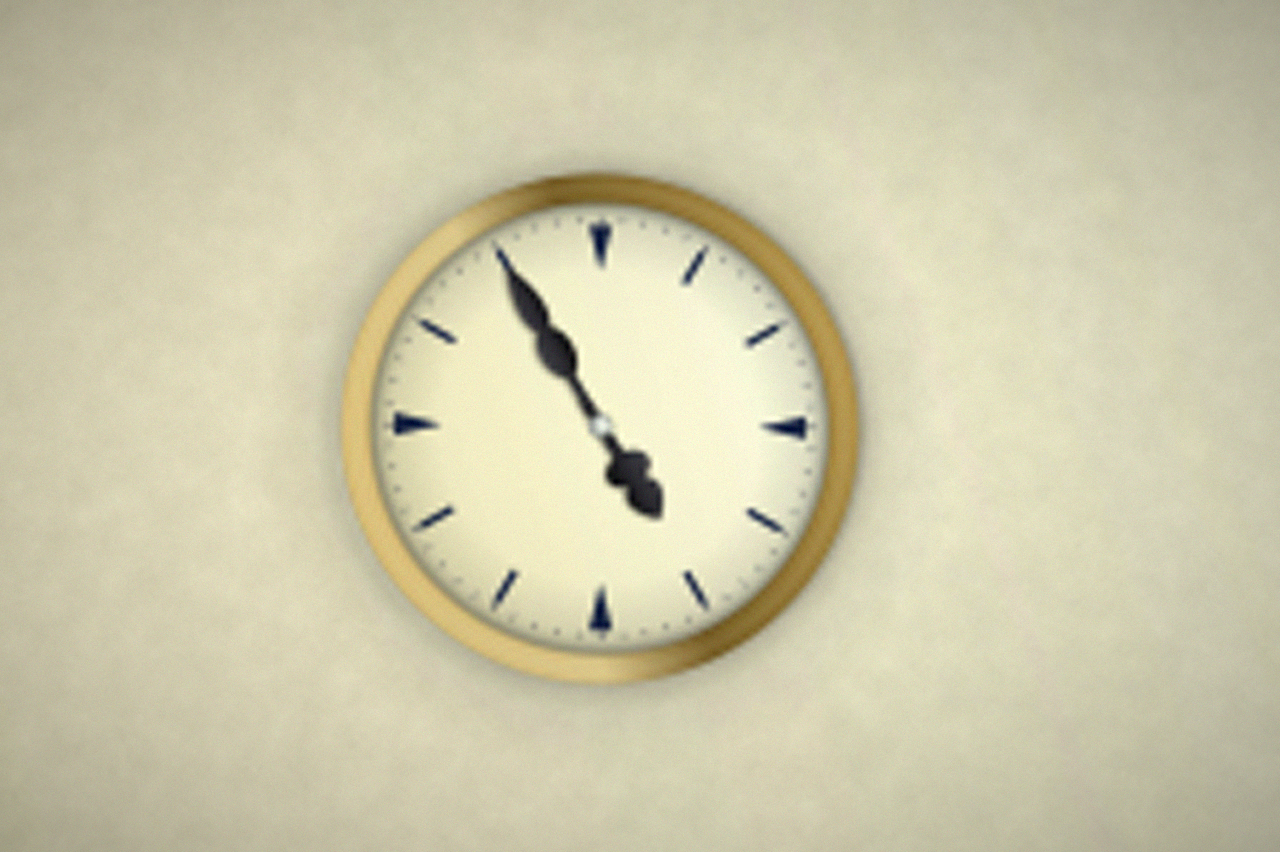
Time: **4:55**
